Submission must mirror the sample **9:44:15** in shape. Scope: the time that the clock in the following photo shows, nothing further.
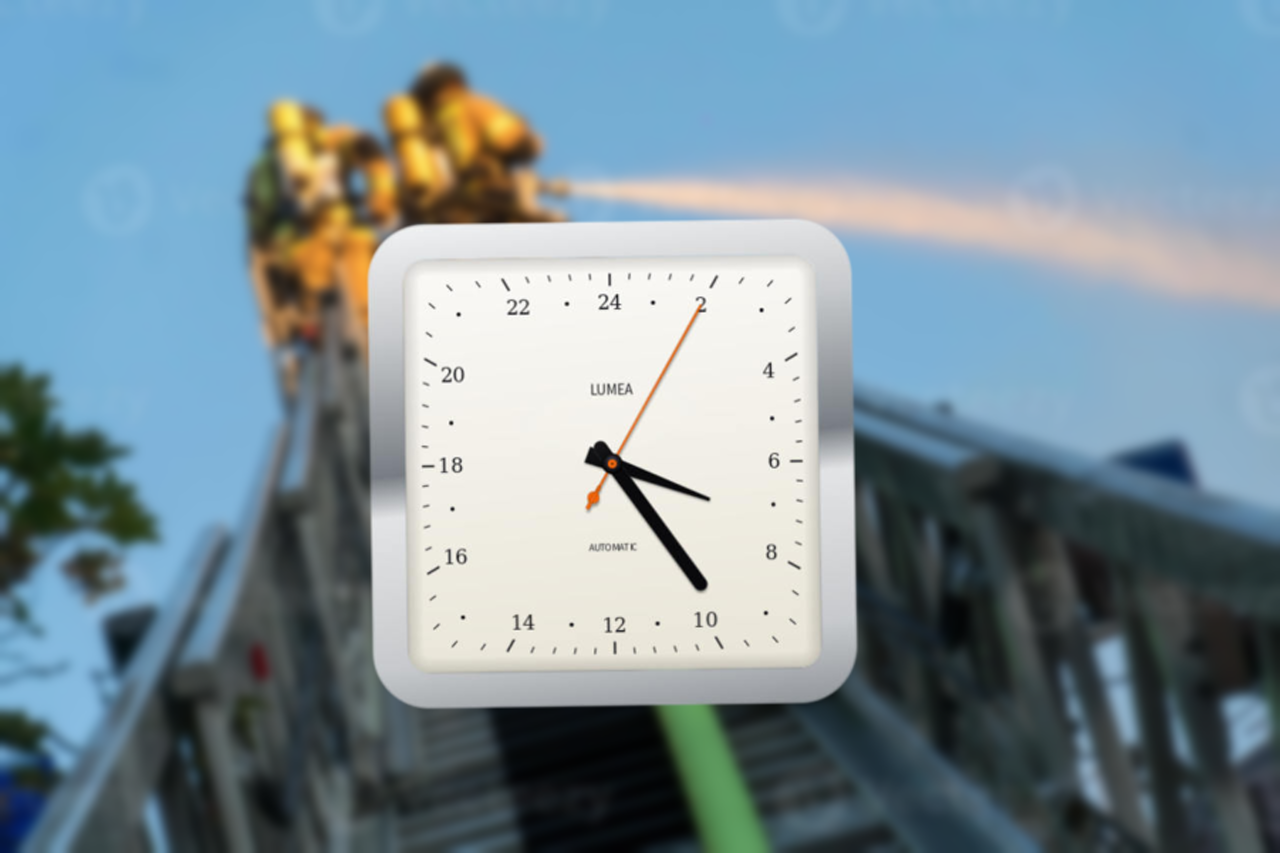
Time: **7:24:05**
